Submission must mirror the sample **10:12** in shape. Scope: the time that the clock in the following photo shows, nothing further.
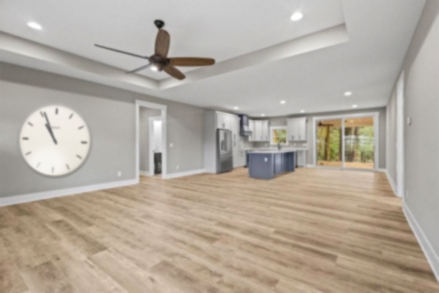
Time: **10:56**
